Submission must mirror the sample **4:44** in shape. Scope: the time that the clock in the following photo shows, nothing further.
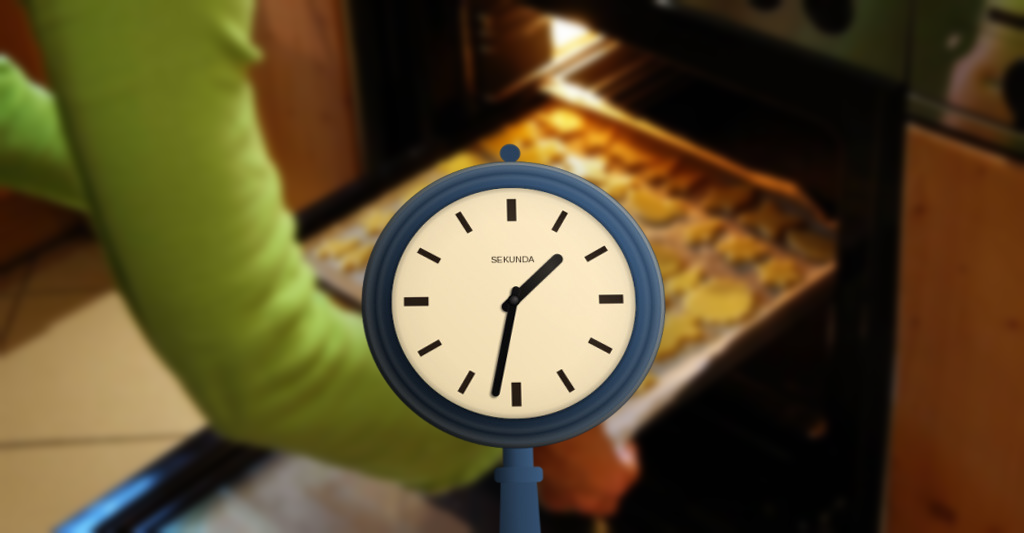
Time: **1:32**
